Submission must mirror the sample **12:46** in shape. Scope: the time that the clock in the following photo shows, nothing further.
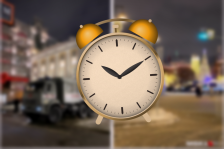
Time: **10:10**
